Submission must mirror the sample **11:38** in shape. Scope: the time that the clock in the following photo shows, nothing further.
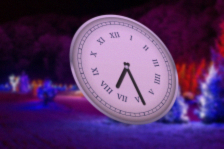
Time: **7:29**
